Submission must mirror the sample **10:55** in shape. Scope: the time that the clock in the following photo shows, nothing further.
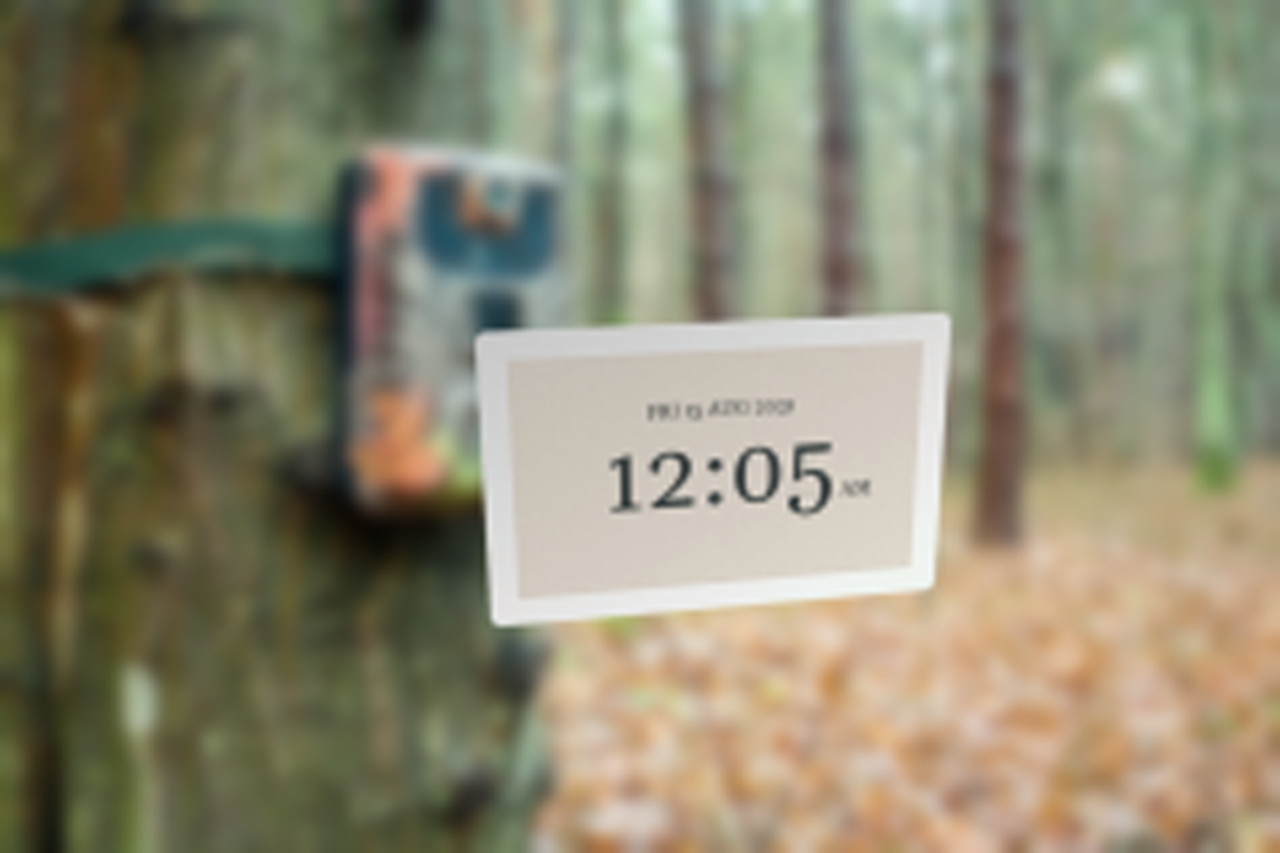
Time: **12:05**
